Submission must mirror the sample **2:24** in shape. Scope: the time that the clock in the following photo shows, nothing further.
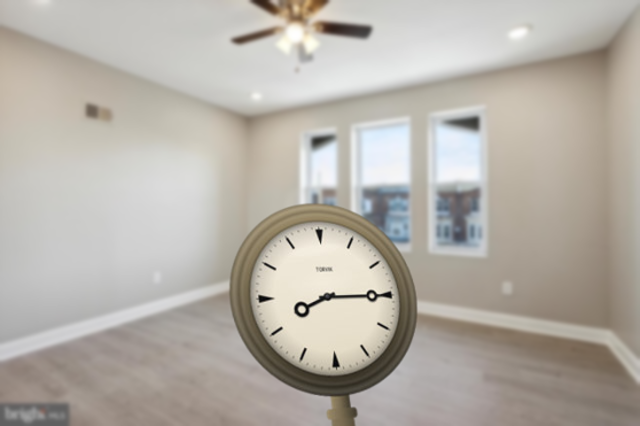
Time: **8:15**
